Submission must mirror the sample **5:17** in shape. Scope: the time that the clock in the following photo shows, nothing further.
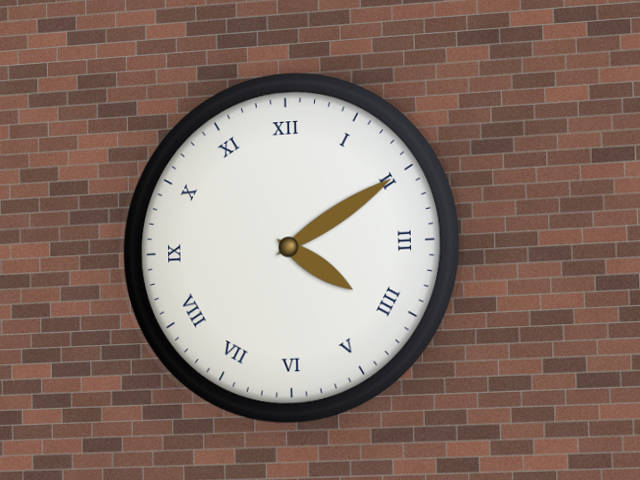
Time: **4:10**
